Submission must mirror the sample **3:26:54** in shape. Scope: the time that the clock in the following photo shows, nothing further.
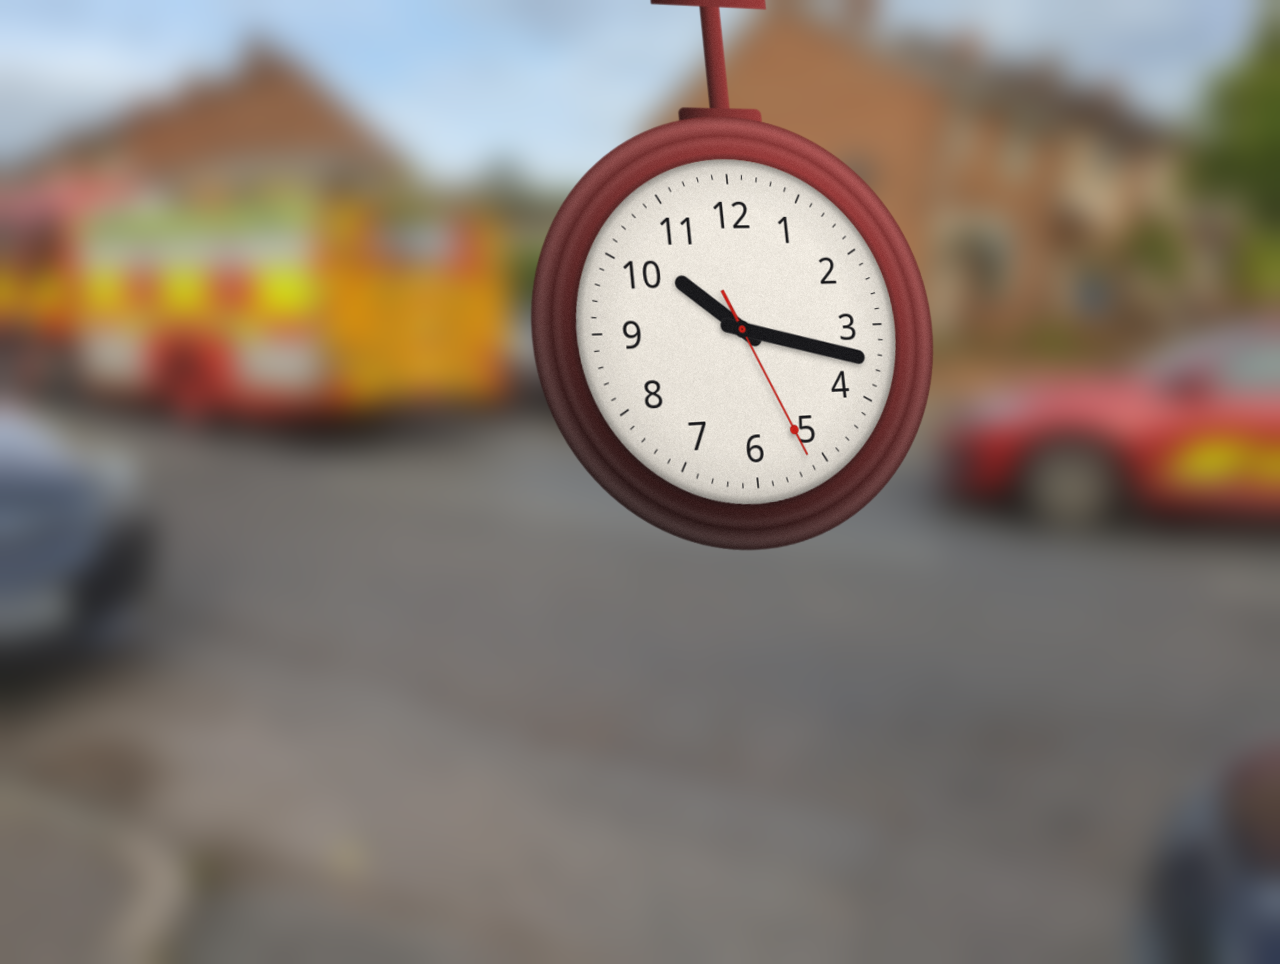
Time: **10:17:26**
